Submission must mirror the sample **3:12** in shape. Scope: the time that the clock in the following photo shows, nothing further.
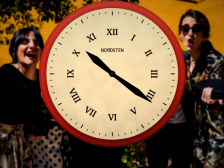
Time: **10:21**
